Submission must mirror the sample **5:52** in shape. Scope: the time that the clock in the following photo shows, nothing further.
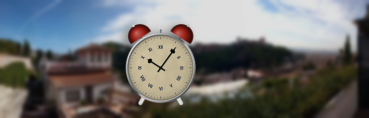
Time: **10:06**
